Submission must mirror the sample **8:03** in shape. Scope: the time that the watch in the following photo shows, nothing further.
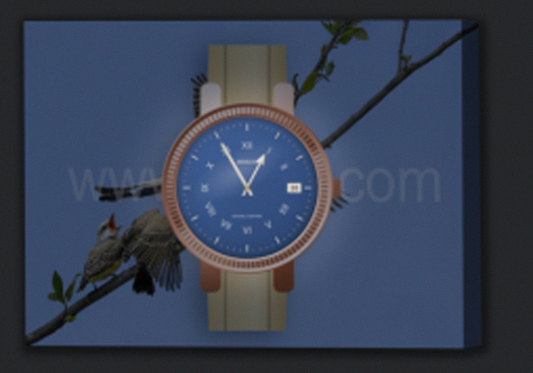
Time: **12:55**
